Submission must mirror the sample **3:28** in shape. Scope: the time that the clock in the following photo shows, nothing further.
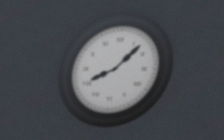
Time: **8:07**
